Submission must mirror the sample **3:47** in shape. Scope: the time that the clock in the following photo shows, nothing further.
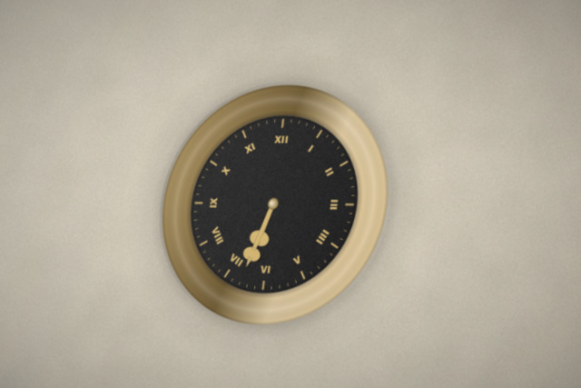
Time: **6:33**
